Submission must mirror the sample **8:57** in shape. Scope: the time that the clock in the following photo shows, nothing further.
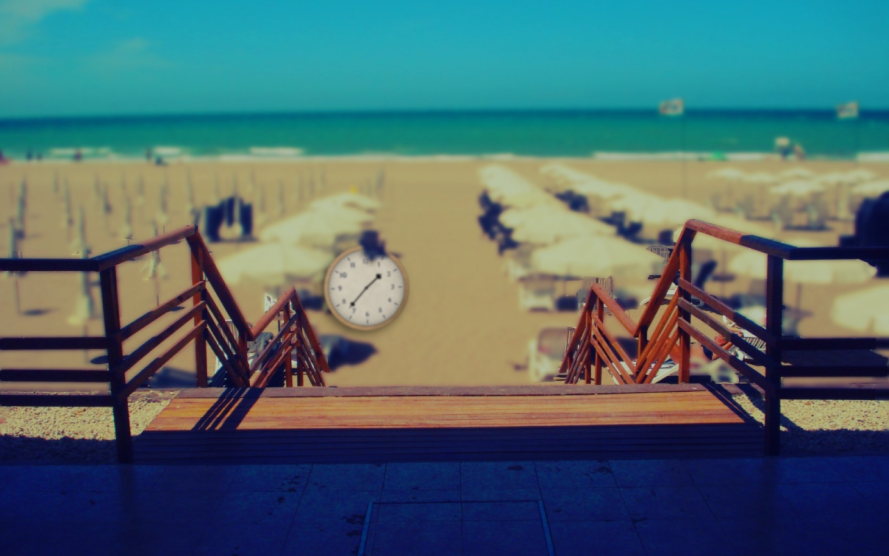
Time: **1:37**
